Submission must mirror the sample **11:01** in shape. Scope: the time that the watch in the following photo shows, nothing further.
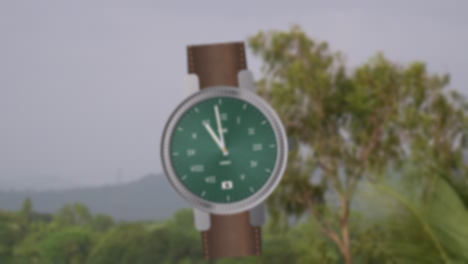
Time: **10:59**
